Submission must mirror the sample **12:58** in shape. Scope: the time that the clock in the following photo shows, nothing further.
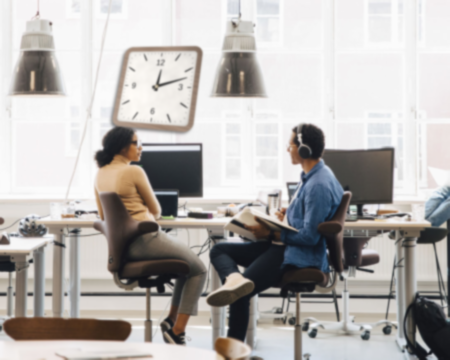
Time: **12:12**
